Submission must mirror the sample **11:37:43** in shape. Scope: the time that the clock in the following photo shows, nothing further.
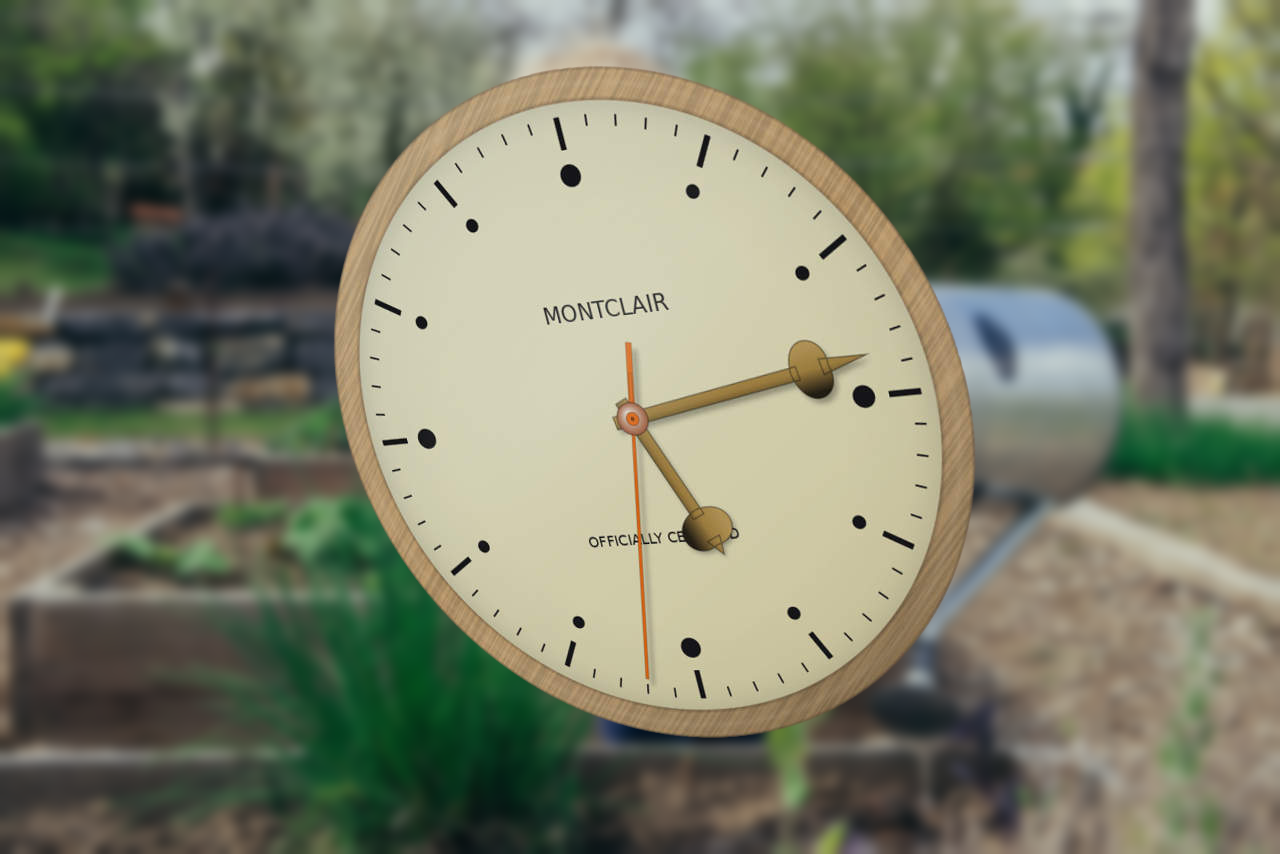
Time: **5:13:32**
